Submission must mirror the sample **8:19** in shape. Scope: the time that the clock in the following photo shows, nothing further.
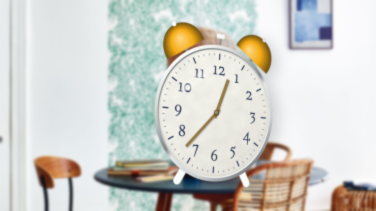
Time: **12:37**
